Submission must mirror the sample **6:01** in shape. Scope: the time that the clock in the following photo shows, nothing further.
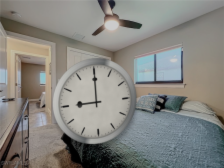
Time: **9:00**
